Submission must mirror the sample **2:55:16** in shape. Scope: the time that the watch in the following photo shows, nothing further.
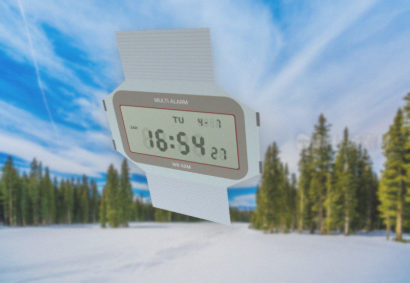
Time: **16:54:27**
